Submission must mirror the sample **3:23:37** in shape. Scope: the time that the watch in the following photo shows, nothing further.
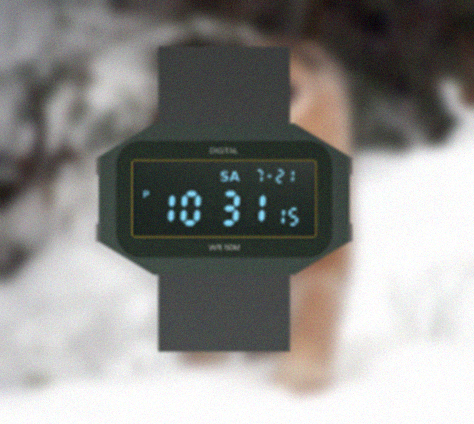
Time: **10:31:15**
